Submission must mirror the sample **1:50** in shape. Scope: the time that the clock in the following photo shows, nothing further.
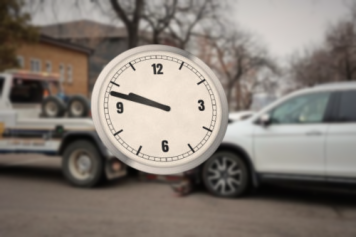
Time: **9:48**
